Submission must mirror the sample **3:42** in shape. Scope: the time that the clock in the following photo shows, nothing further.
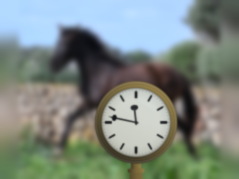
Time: **11:47**
